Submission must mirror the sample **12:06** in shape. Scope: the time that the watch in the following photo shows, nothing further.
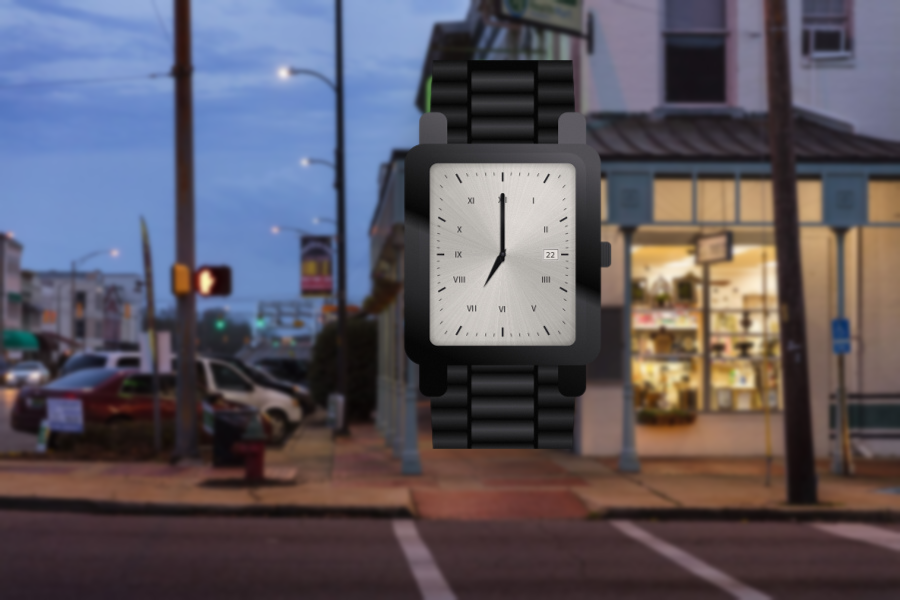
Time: **7:00**
